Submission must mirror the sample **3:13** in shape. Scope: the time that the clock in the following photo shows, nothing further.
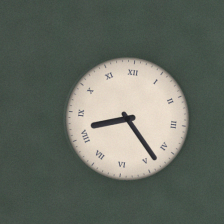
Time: **8:23**
